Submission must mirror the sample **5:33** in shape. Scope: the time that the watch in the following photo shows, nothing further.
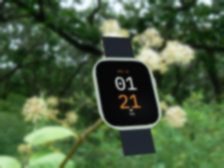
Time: **1:21**
